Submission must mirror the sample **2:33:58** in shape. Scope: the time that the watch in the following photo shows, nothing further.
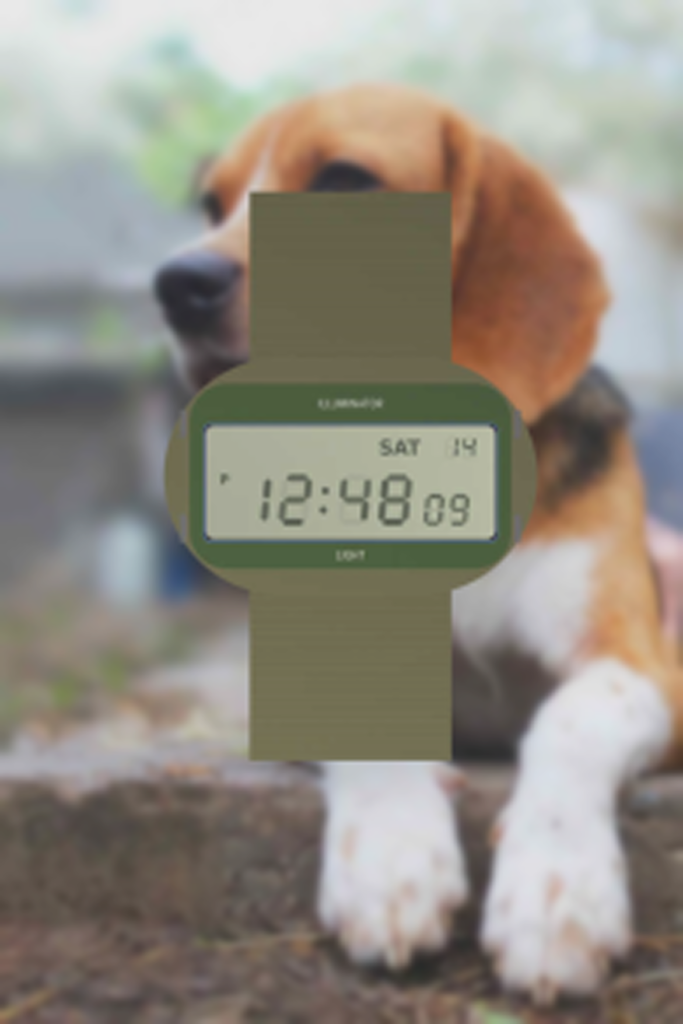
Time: **12:48:09**
